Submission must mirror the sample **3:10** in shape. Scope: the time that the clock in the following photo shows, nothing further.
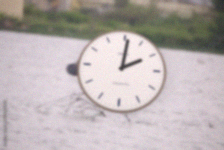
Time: **2:01**
